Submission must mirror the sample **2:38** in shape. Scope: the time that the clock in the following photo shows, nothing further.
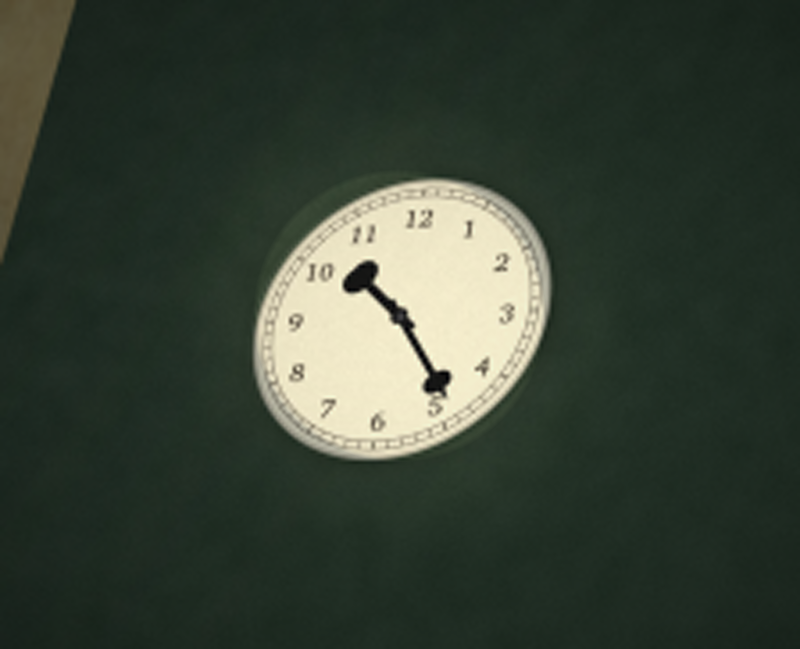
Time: **10:24**
